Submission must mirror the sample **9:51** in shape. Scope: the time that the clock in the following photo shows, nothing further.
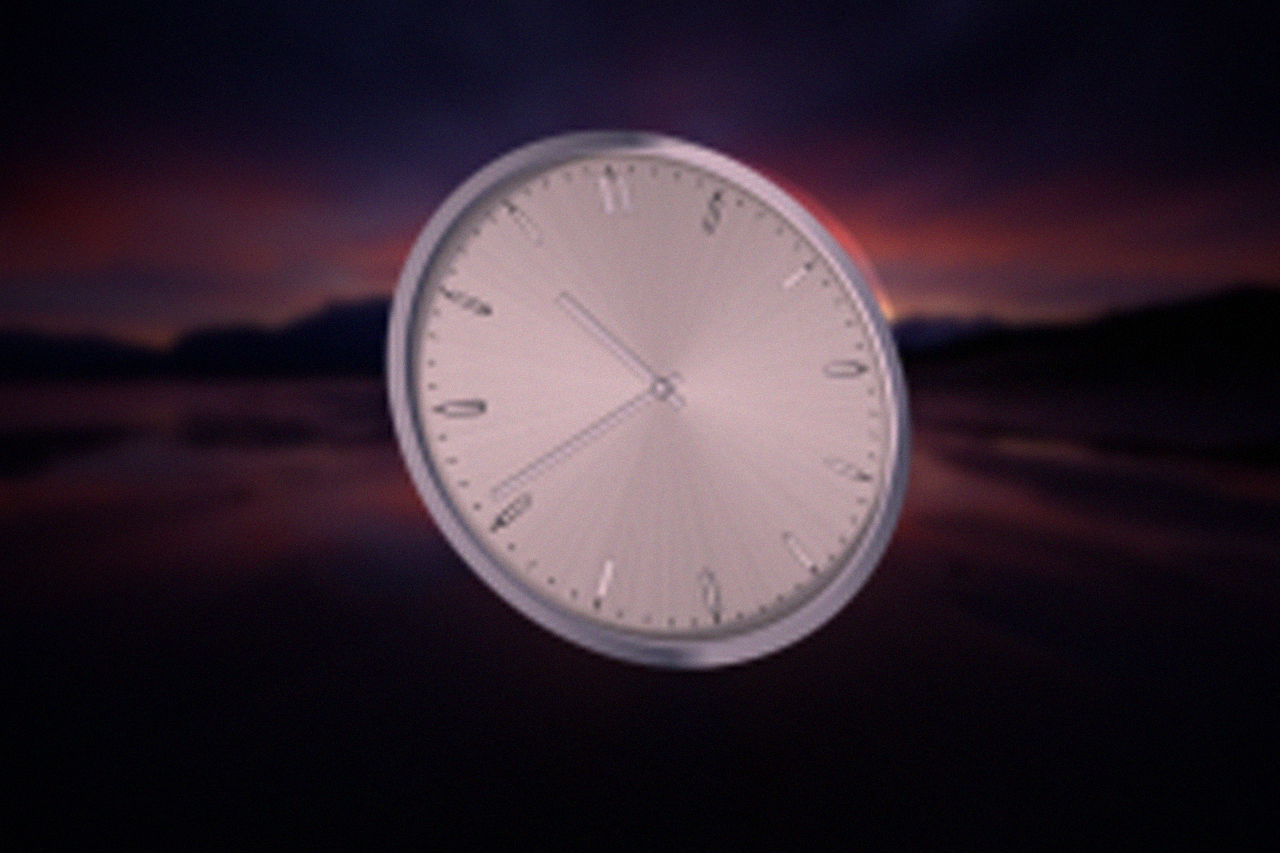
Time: **10:41**
